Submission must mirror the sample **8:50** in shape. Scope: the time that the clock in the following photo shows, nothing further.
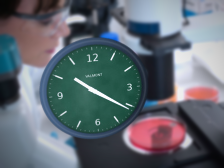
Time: **10:21**
